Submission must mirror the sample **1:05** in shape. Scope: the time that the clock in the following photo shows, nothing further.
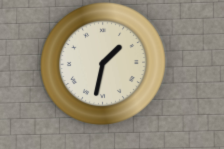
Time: **1:32**
